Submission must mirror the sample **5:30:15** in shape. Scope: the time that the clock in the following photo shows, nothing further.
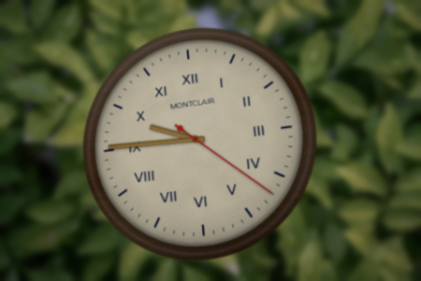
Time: **9:45:22**
